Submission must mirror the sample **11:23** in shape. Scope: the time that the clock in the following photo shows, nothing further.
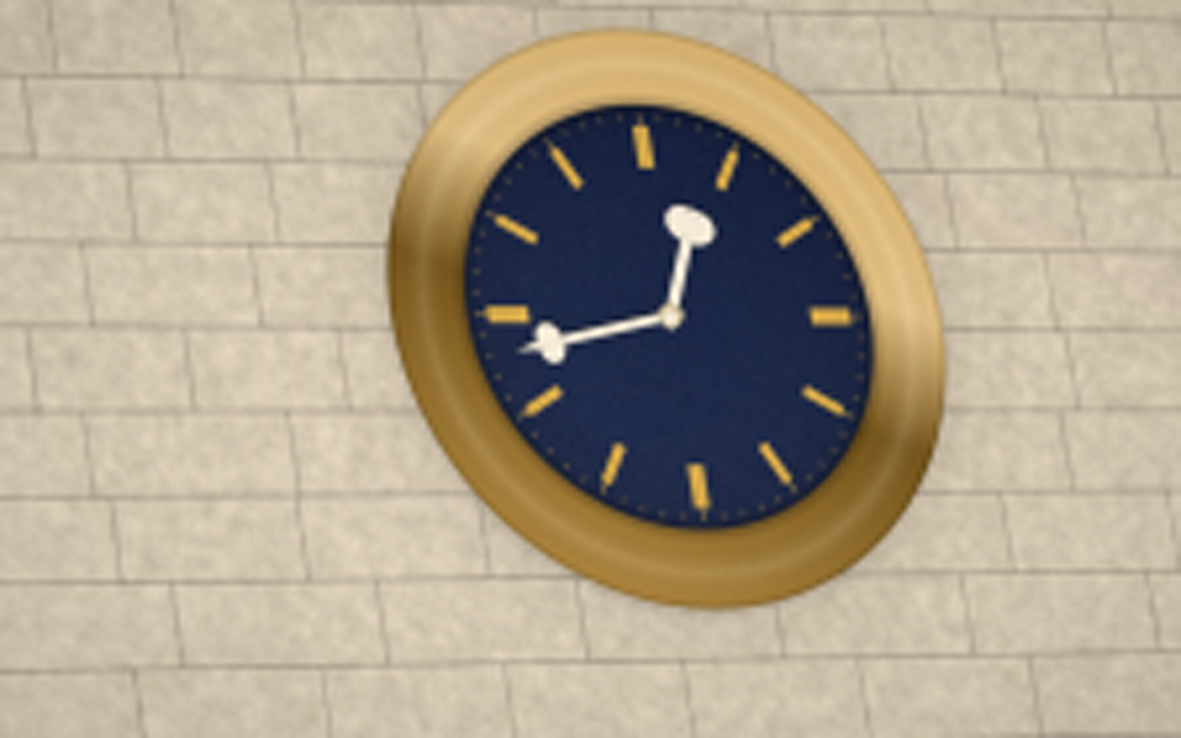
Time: **12:43**
